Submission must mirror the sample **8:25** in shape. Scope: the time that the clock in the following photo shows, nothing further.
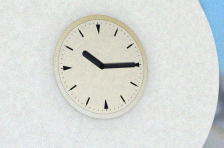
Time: **10:15**
